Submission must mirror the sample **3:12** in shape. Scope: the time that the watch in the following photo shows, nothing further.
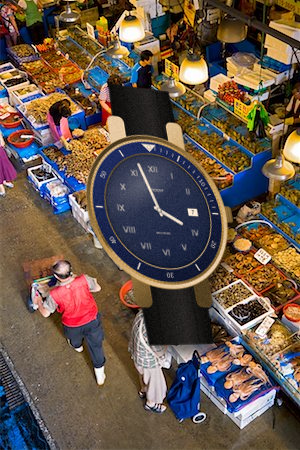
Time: **3:57**
